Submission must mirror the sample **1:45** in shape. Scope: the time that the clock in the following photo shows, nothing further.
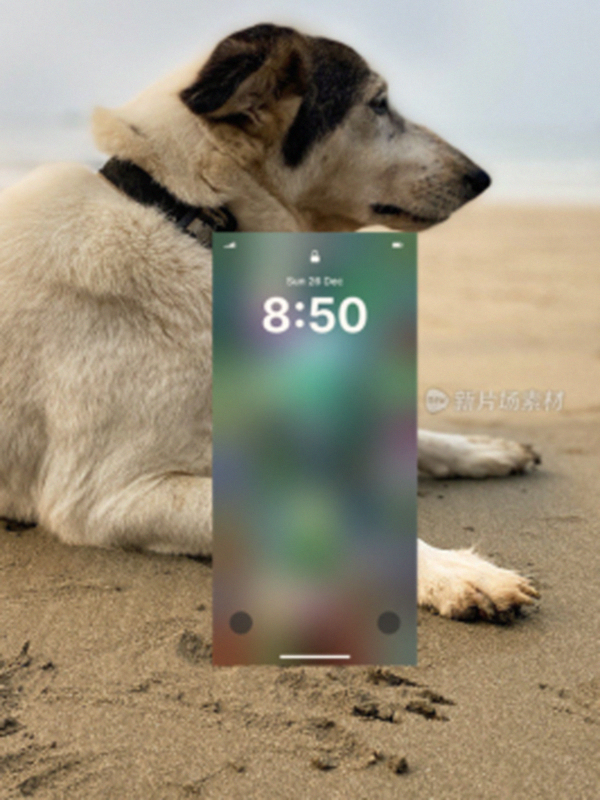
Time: **8:50**
